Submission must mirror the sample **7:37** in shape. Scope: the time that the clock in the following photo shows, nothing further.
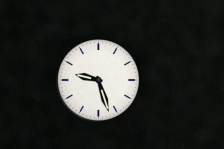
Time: **9:27**
